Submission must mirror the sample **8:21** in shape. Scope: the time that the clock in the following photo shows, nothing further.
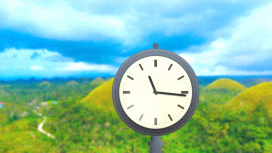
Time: **11:16**
